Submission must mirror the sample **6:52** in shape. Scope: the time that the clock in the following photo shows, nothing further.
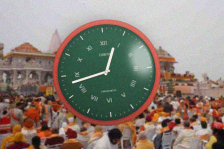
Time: **12:43**
